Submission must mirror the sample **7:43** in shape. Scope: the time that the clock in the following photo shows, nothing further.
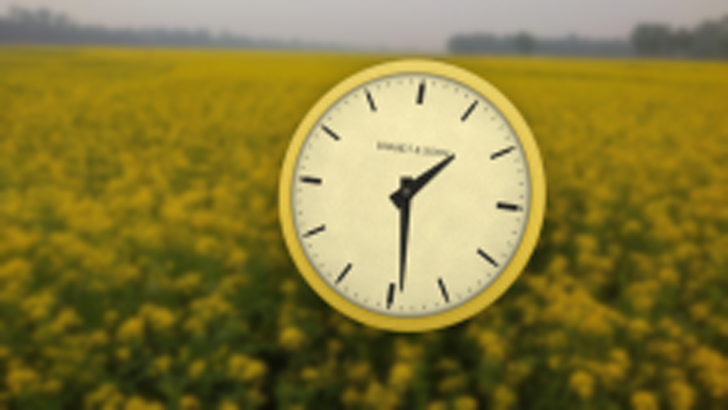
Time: **1:29**
